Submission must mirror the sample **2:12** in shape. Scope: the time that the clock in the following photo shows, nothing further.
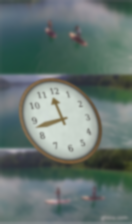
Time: **11:43**
